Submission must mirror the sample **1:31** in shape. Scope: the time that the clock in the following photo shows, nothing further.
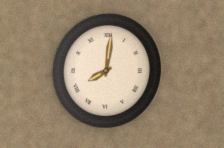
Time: **8:01**
